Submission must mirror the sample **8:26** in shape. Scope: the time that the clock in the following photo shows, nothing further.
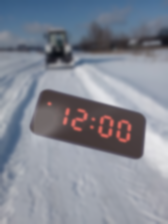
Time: **12:00**
